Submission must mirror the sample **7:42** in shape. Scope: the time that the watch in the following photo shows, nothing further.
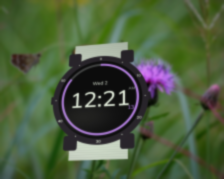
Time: **12:21**
